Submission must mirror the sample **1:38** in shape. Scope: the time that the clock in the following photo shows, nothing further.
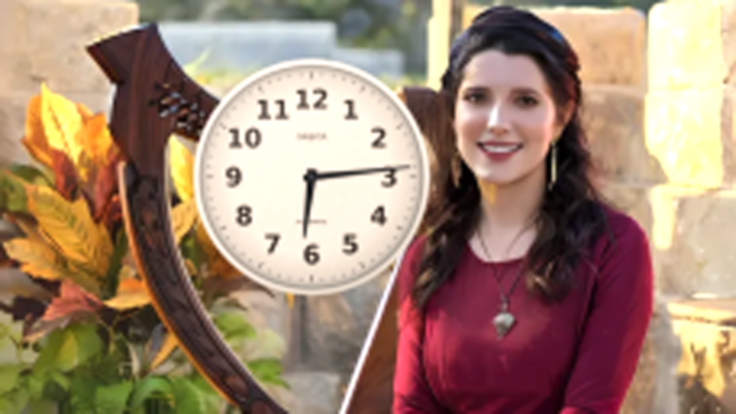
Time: **6:14**
